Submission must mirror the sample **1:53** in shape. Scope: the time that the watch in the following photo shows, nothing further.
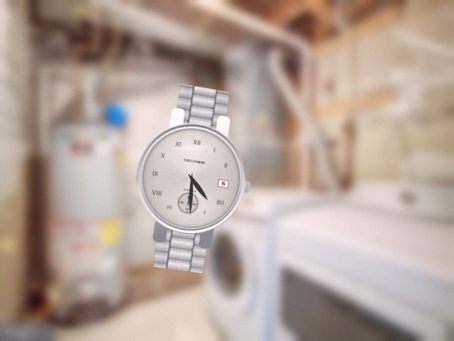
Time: **4:29**
